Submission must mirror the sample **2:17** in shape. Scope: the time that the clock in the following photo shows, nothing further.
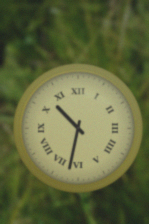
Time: **10:32**
